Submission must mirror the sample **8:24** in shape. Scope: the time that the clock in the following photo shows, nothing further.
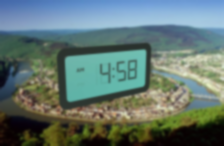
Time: **4:58**
